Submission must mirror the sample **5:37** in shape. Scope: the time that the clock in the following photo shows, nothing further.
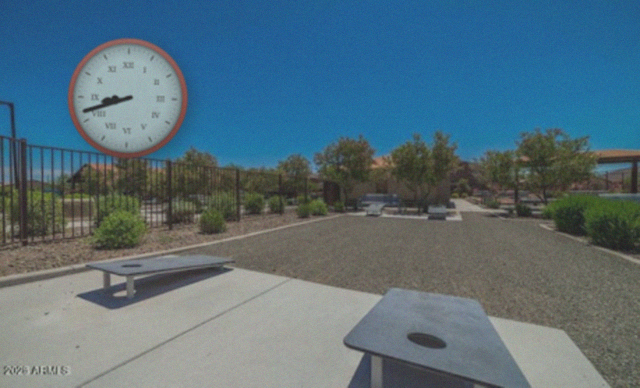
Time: **8:42**
